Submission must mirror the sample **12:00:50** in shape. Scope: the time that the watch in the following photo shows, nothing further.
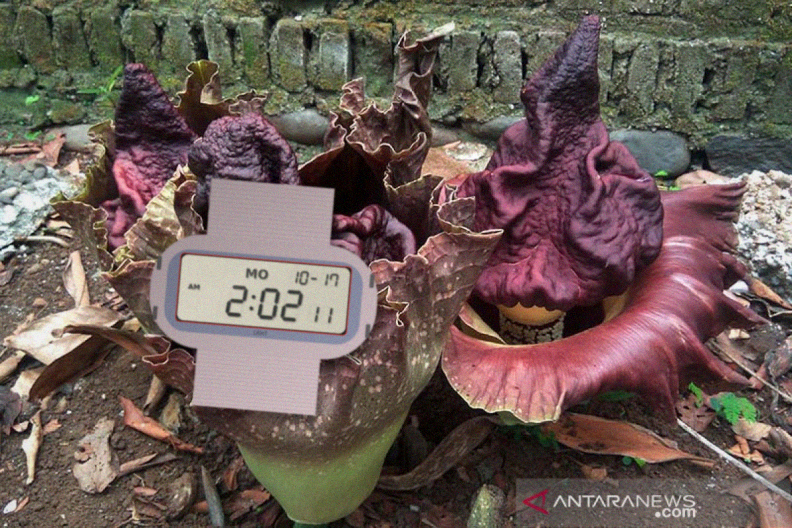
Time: **2:02:11**
